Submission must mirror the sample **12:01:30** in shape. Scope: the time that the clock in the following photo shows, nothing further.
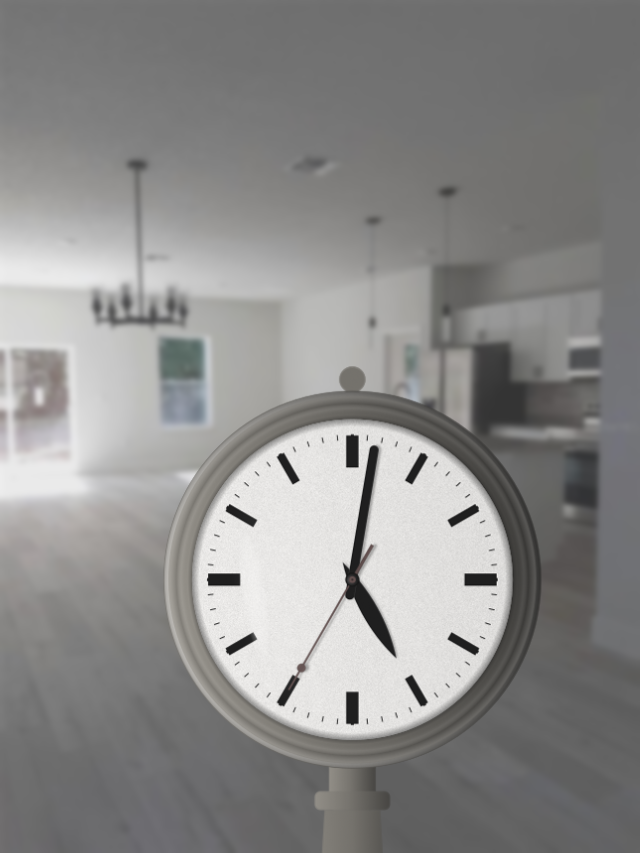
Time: **5:01:35**
